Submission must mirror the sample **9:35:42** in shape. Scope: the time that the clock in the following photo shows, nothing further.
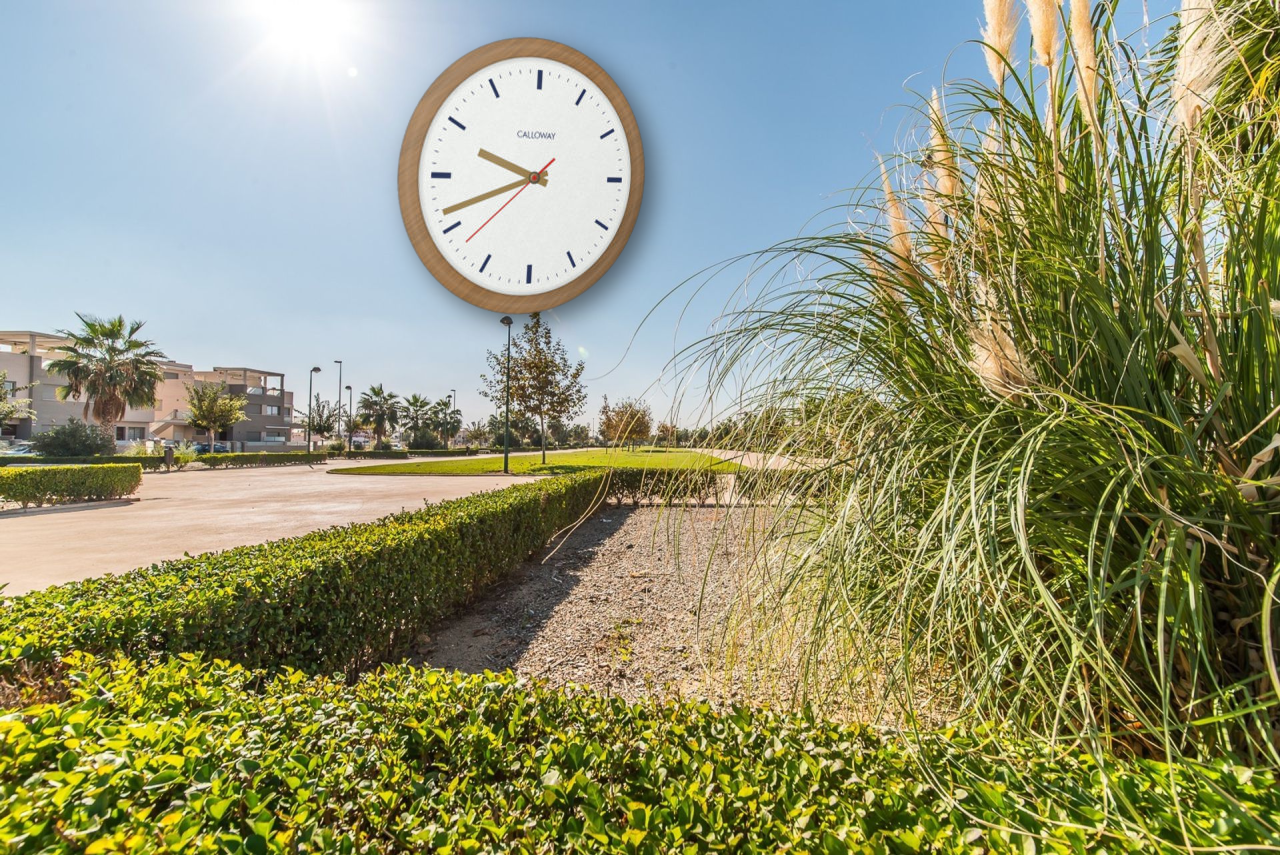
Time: **9:41:38**
